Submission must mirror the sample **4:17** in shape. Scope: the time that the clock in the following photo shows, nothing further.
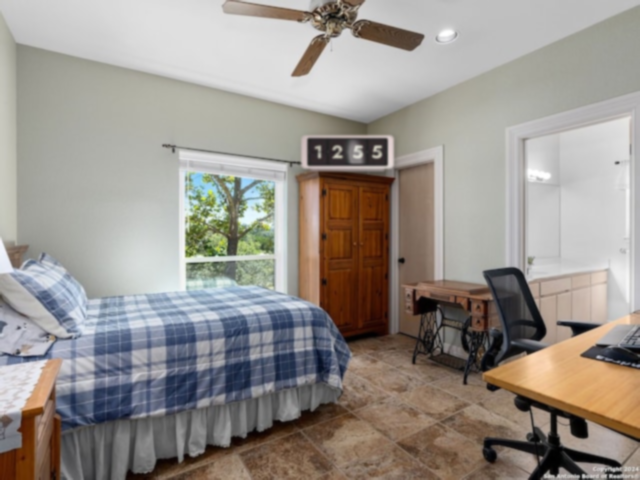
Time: **12:55**
